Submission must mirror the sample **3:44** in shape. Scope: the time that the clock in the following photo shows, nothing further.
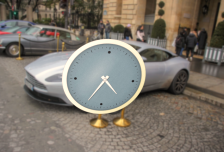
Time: **4:35**
